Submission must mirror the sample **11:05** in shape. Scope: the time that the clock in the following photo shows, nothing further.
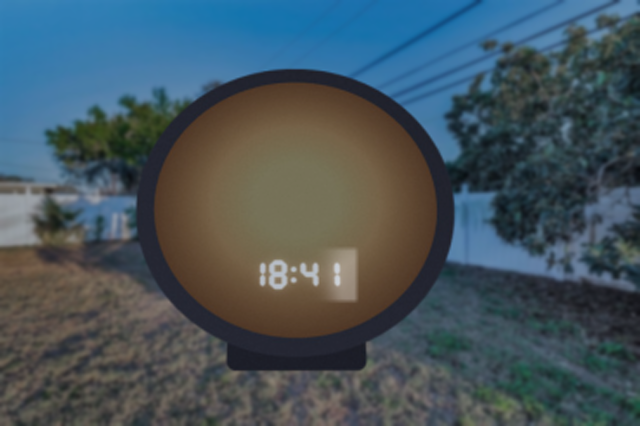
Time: **18:41**
